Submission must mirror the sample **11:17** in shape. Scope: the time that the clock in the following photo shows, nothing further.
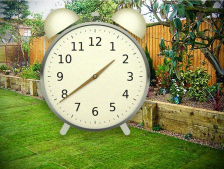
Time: **1:39**
